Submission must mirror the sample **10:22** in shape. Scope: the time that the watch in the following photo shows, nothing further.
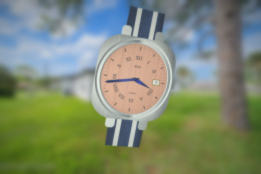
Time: **3:43**
